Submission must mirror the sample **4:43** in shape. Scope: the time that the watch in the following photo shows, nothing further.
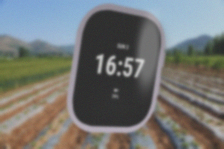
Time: **16:57**
